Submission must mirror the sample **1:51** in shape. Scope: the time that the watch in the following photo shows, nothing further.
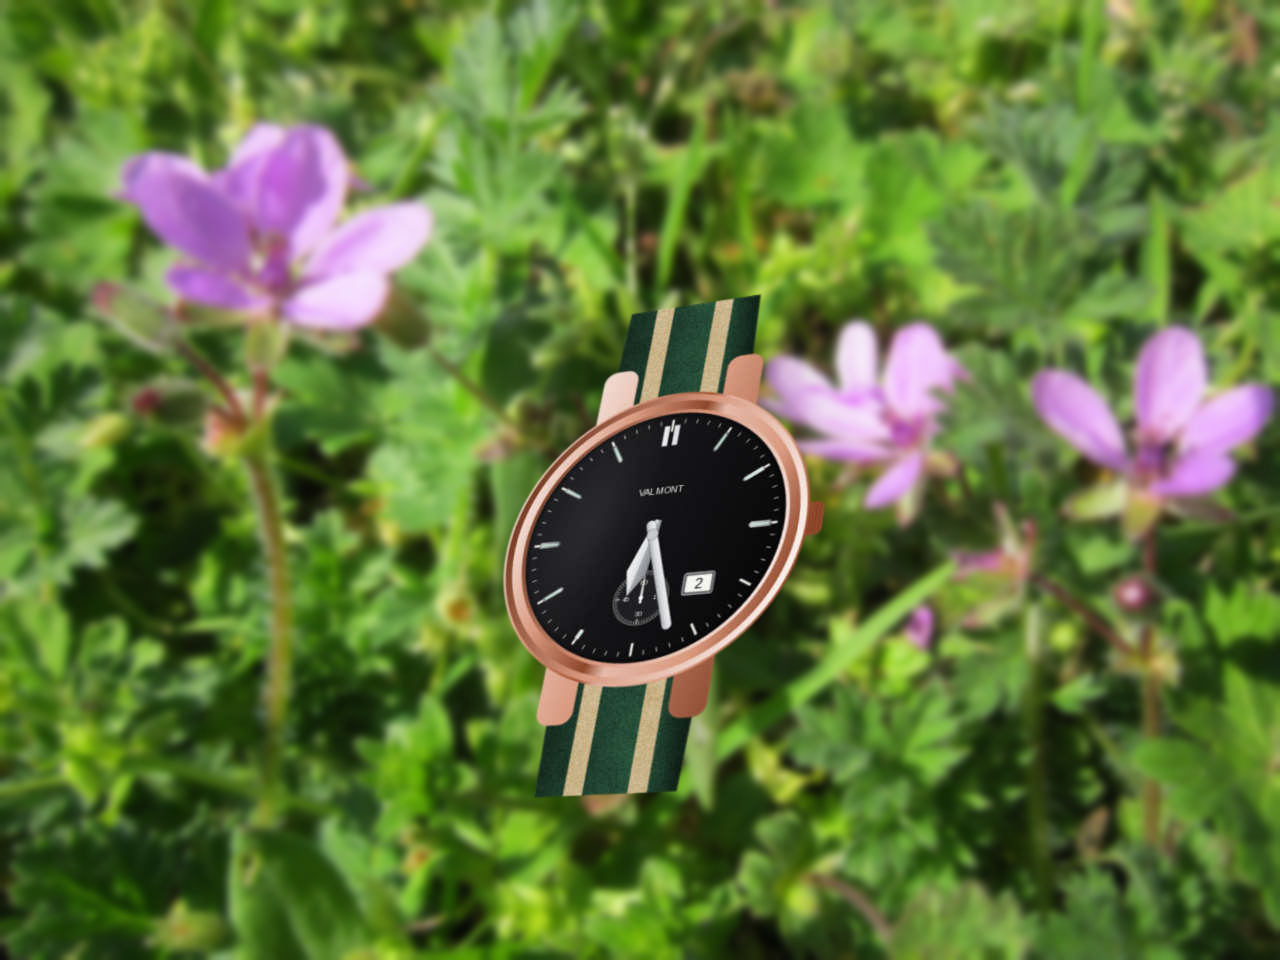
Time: **6:27**
